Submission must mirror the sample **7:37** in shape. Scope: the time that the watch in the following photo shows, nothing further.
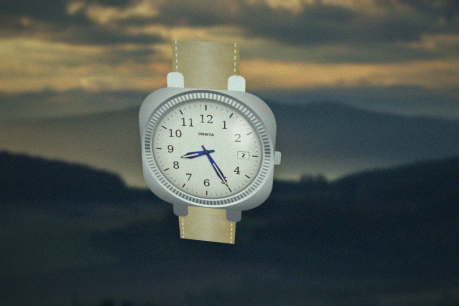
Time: **8:25**
